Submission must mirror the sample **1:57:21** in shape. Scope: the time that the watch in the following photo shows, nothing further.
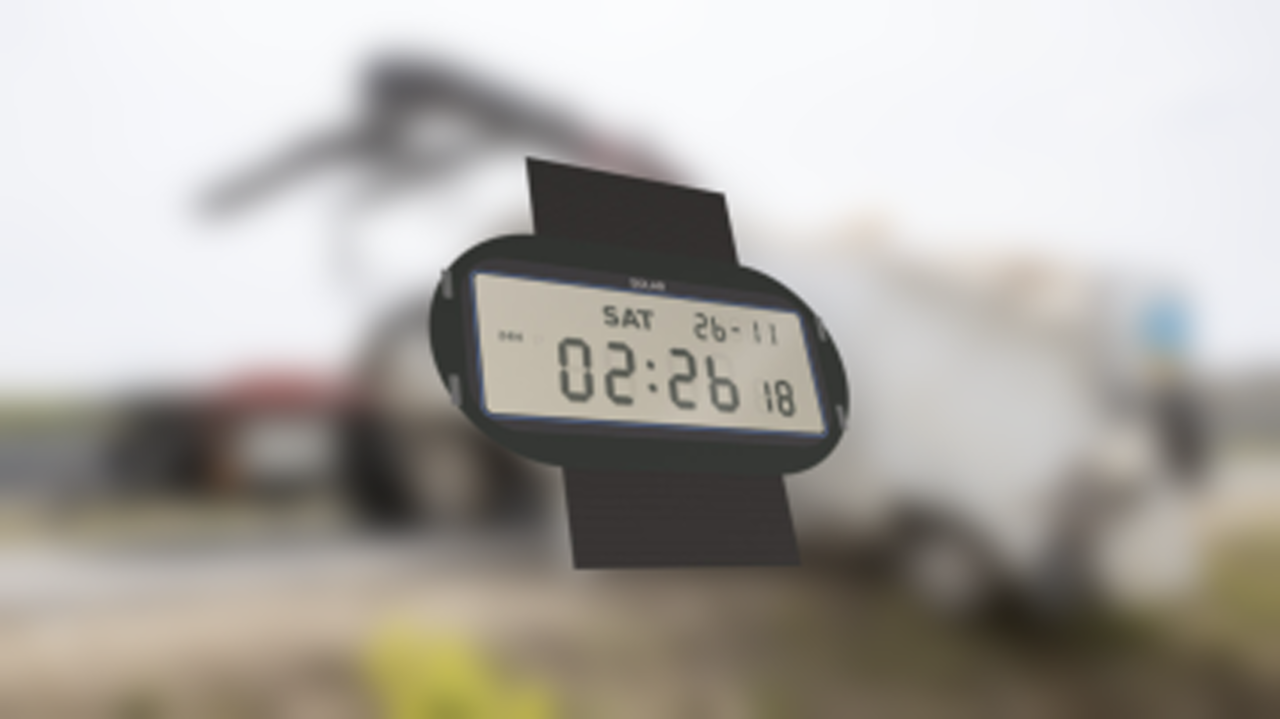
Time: **2:26:18**
